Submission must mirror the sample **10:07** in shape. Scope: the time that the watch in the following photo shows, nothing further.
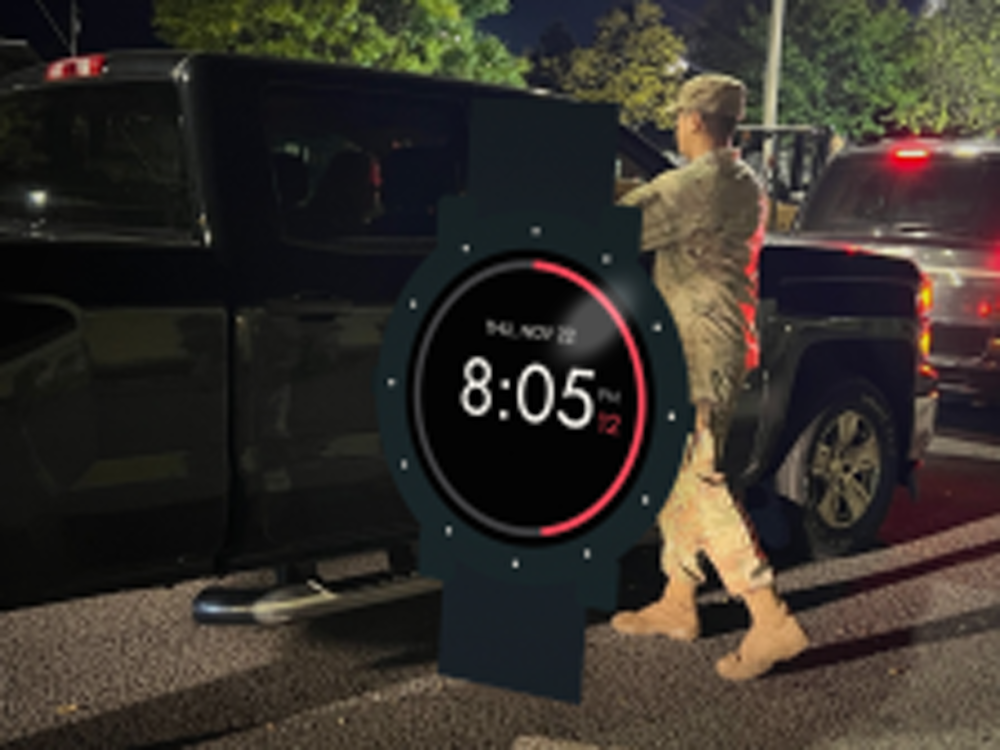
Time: **8:05**
